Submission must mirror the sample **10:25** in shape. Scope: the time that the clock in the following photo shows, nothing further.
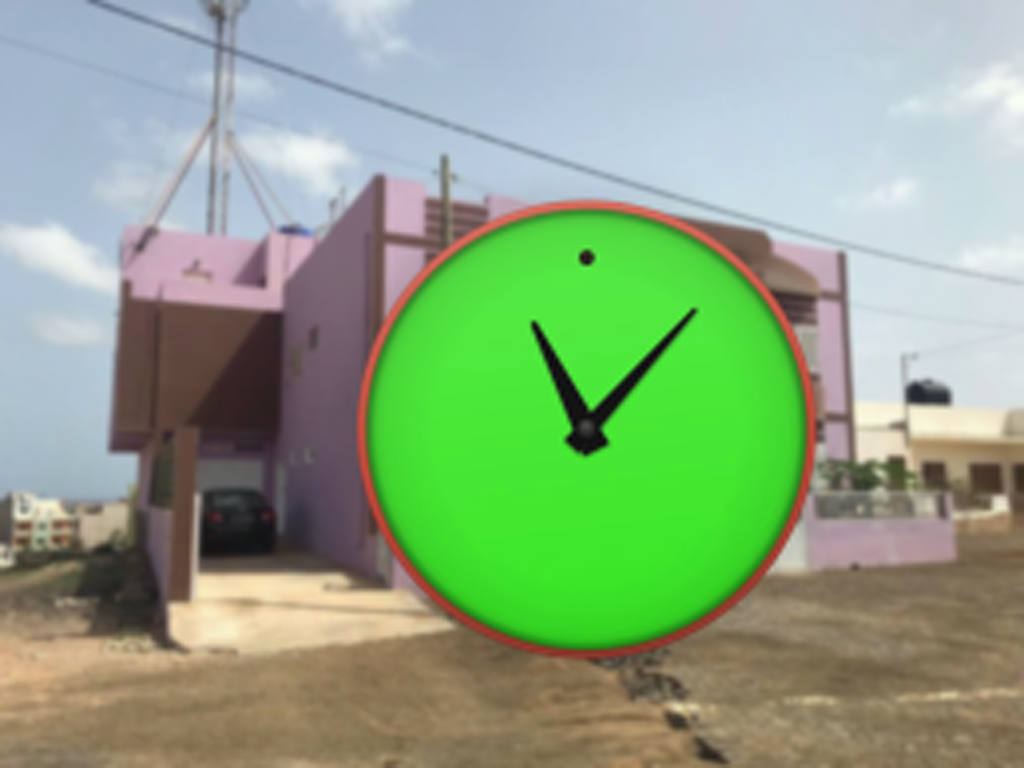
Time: **11:07**
